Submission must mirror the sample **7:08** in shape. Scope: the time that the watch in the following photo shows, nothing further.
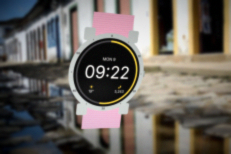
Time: **9:22**
